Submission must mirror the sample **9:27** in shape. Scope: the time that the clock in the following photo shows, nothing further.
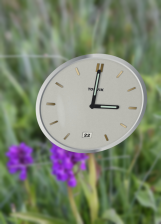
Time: **3:00**
